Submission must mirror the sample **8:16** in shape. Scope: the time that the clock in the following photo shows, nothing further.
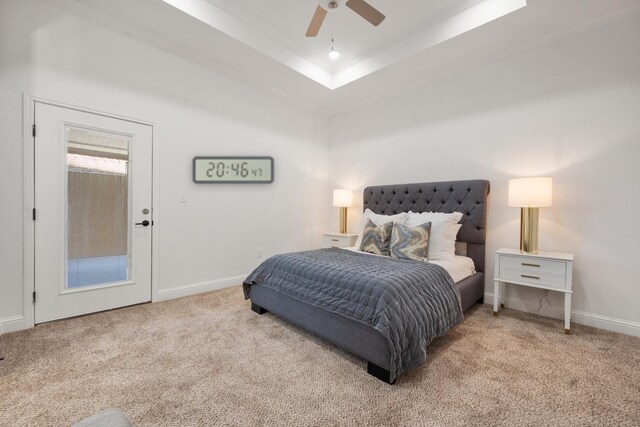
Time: **20:46**
